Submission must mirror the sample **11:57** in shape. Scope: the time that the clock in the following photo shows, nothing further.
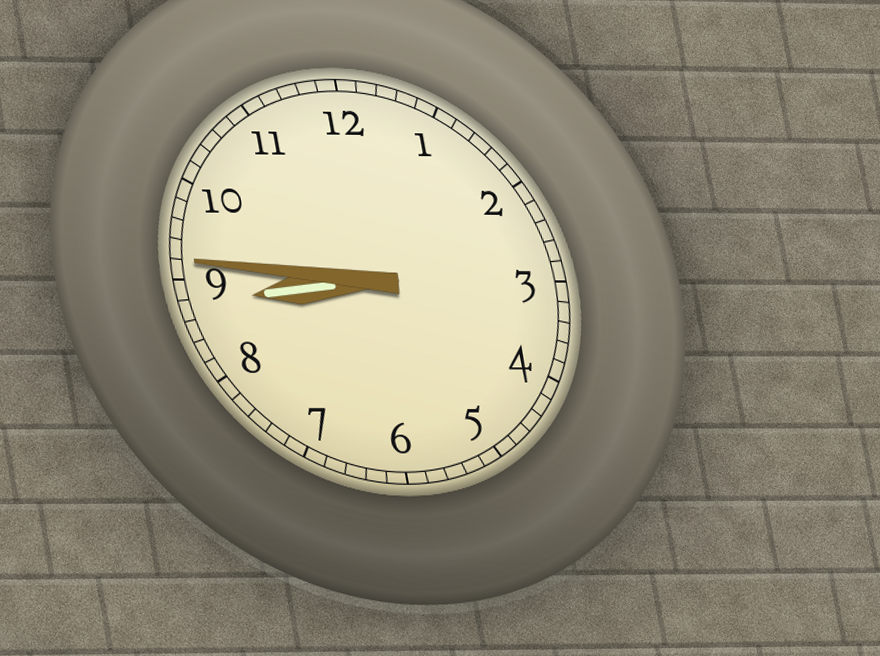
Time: **8:46**
